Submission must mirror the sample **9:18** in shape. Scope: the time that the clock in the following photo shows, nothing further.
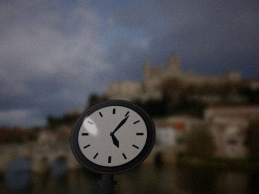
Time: **5:06**
